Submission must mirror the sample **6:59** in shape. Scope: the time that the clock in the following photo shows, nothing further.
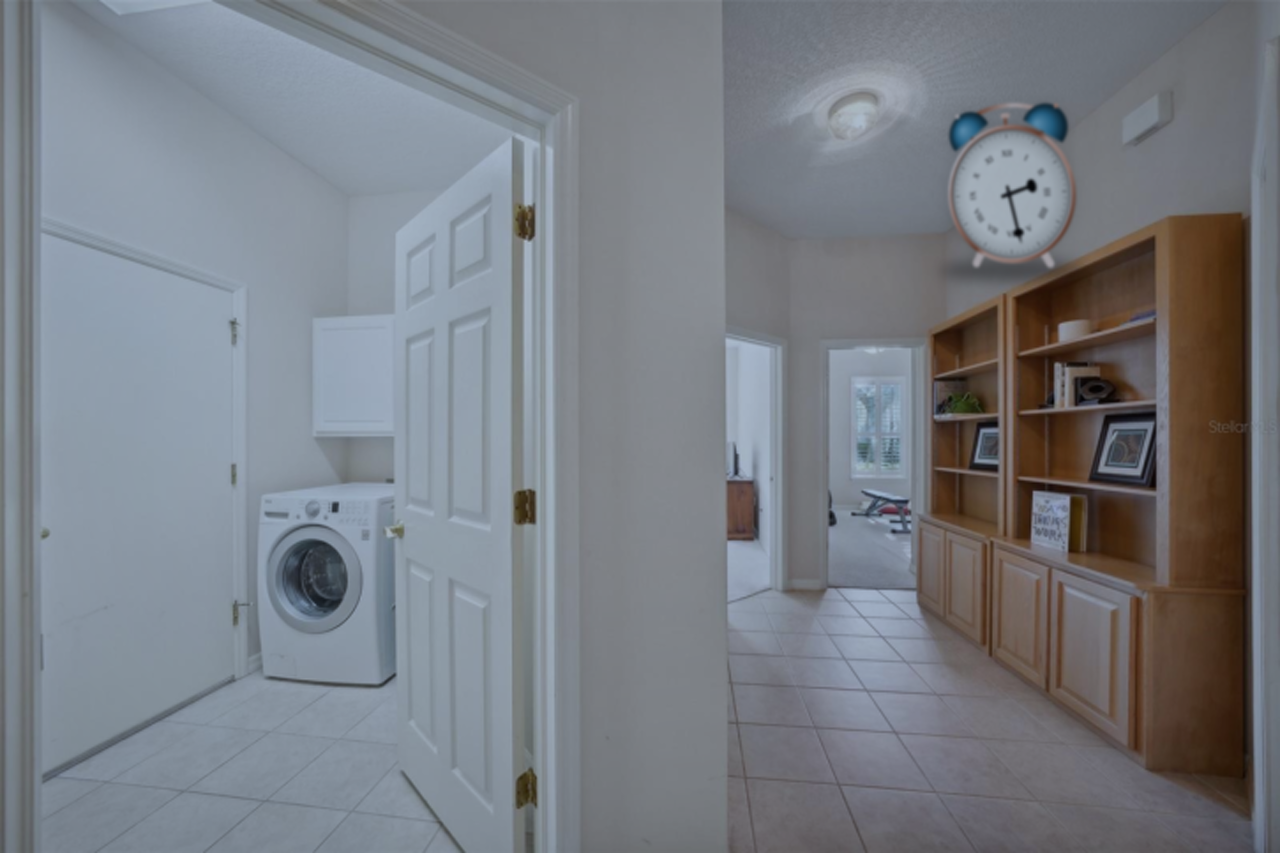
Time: **2:28**
